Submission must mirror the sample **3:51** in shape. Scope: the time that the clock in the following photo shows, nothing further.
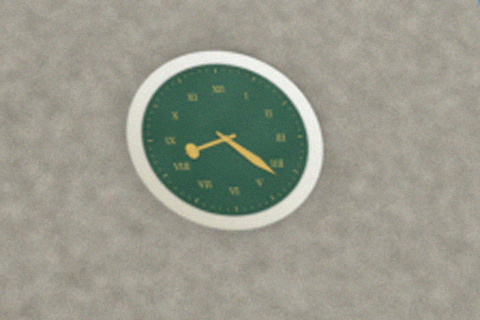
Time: **8:22**
